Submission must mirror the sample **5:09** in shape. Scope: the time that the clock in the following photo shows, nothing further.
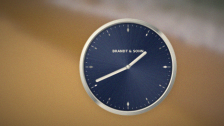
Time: **1:41**
